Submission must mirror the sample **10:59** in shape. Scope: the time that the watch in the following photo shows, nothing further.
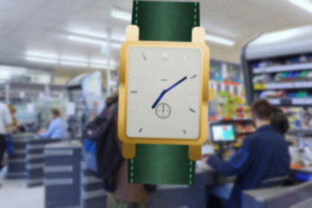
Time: **7:09**
